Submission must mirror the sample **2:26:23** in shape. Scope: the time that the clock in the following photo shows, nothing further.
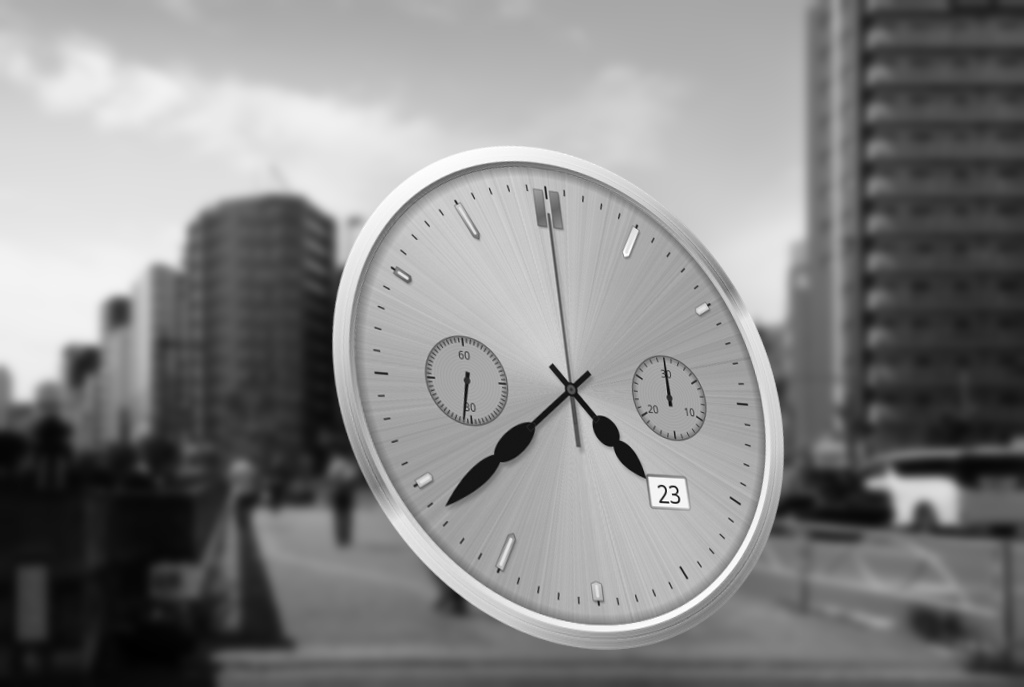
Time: **4:38:32**
